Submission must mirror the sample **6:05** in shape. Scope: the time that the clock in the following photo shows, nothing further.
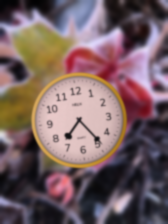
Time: **7:24**
